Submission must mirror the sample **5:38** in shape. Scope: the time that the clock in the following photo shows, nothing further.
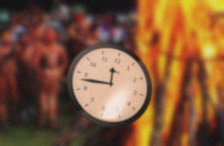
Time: **11:43**
